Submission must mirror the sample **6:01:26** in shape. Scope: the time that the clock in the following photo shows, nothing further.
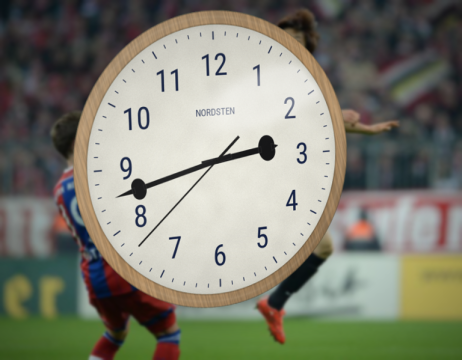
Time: **2:42:38**
